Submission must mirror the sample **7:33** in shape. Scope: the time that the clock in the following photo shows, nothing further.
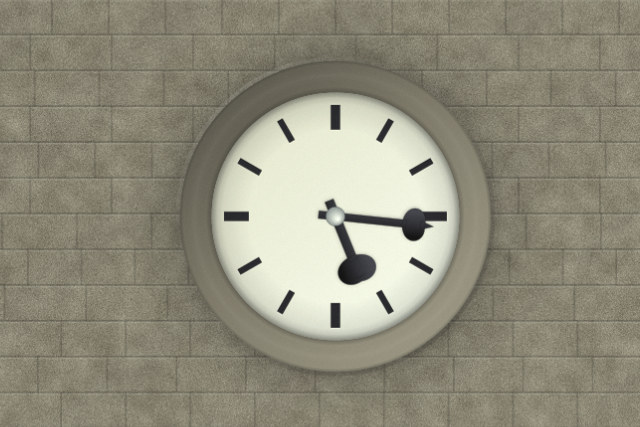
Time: **5:16**
